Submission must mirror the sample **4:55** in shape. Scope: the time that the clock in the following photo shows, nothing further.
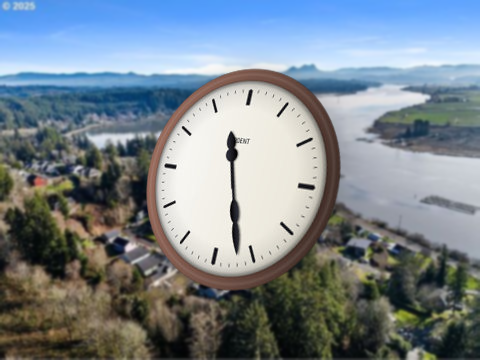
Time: **11:27**
